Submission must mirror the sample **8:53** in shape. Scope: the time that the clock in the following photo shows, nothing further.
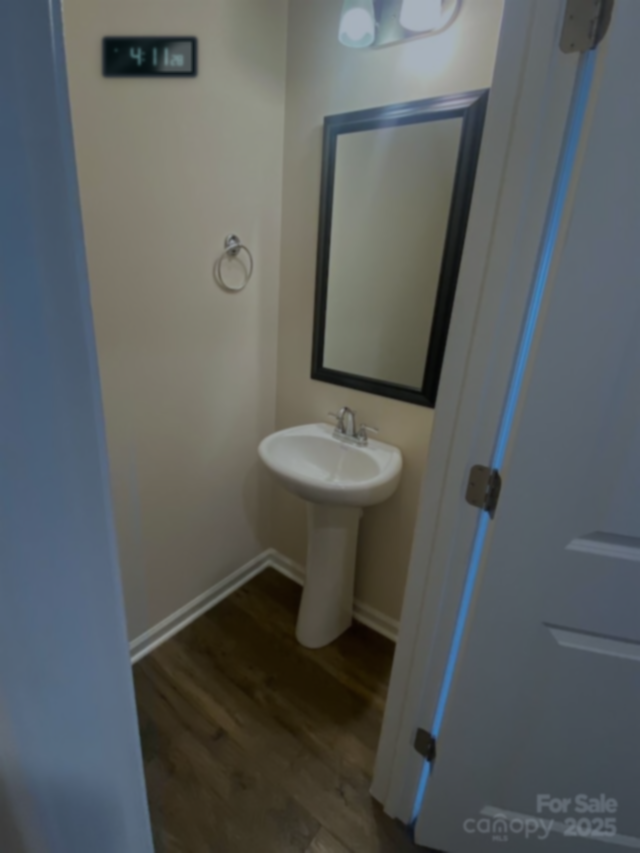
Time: **4:11**
